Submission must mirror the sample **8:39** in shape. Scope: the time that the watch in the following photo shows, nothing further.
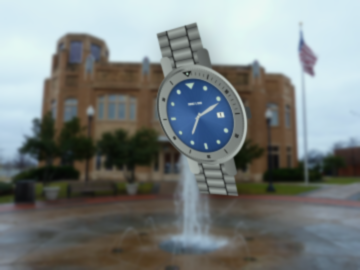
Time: **7:11**
